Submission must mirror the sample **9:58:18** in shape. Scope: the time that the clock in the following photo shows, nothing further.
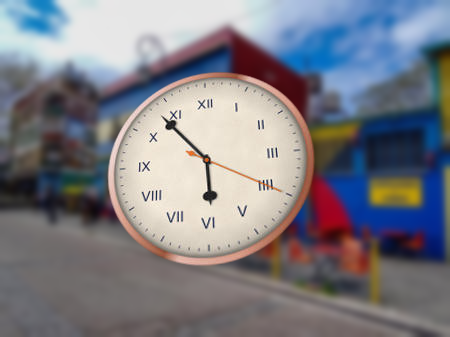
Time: **5:53:20**
